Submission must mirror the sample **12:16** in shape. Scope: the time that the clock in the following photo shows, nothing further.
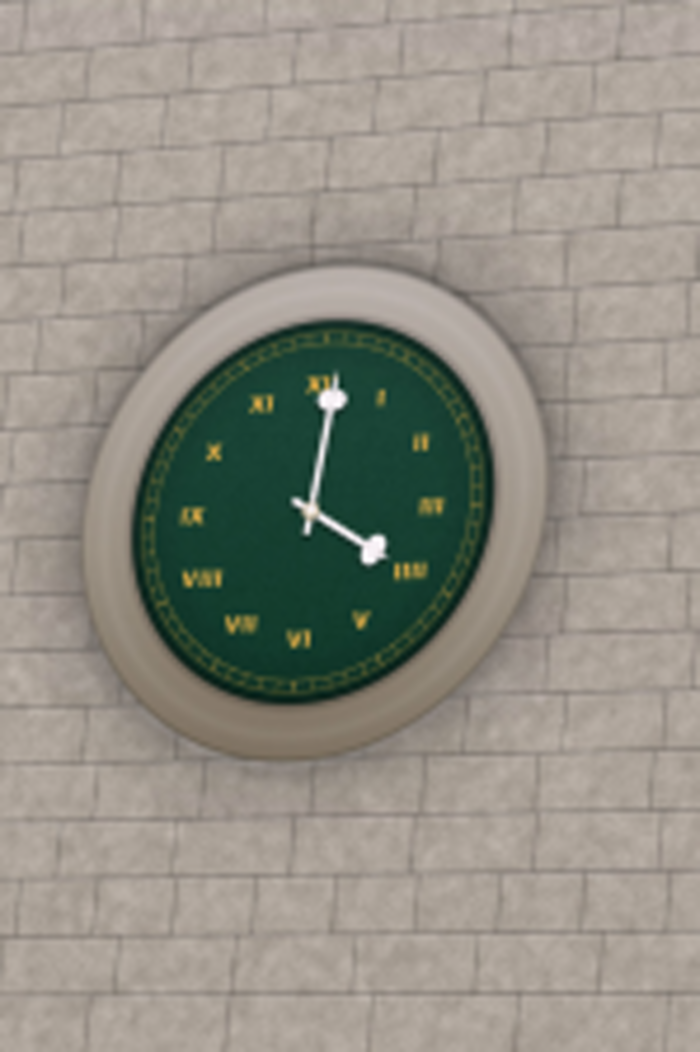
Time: **4:01**
